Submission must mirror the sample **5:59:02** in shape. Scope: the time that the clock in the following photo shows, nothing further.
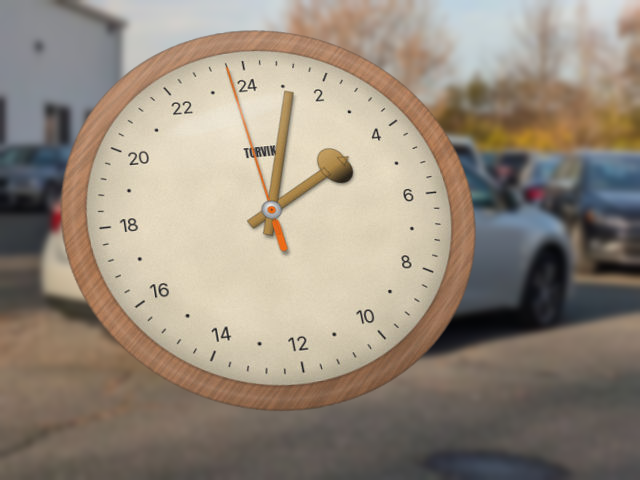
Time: **4:02:59**
